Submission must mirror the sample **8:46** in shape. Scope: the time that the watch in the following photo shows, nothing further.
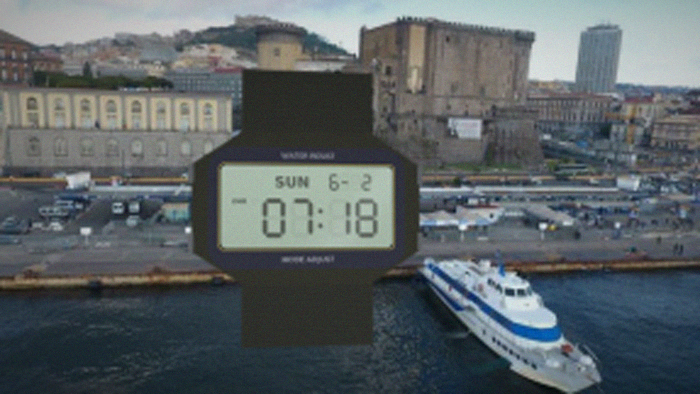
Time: **7:18**
